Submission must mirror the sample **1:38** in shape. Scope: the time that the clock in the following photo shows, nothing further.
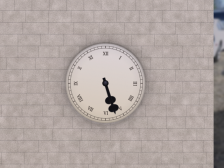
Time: **5:27**
